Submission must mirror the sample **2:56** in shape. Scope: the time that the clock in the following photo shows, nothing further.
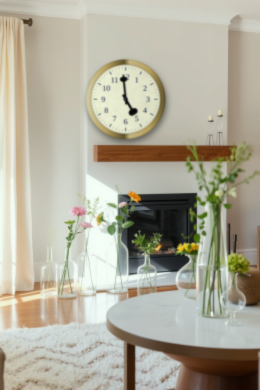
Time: **4:59**
